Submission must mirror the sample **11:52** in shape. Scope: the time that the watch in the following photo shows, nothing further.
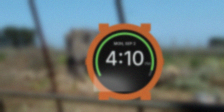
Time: **4:10**
